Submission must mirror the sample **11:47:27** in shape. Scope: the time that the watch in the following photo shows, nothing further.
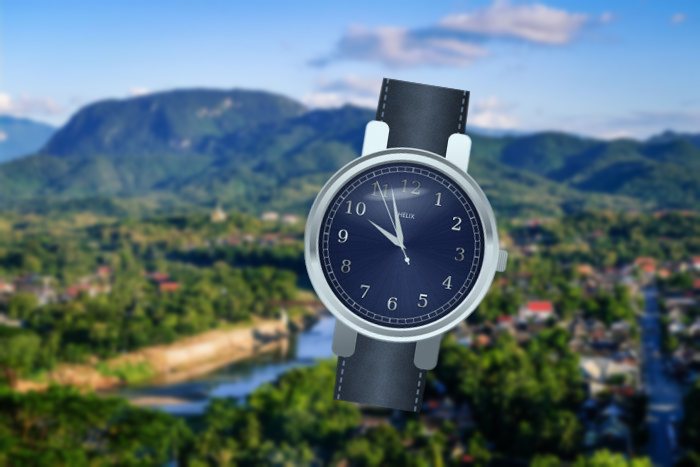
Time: **9:56:55**
